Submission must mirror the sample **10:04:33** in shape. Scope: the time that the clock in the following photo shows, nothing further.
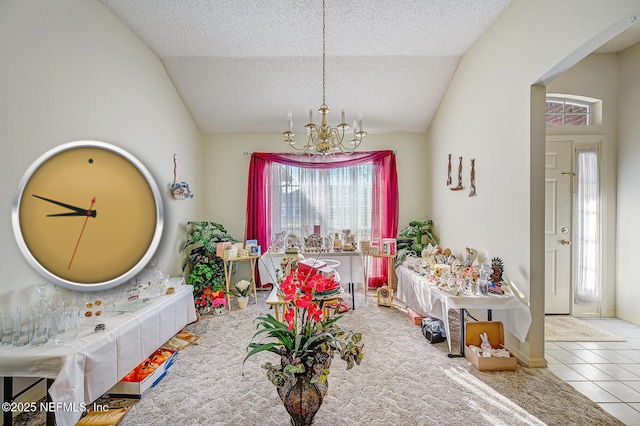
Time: **8:47:33**
